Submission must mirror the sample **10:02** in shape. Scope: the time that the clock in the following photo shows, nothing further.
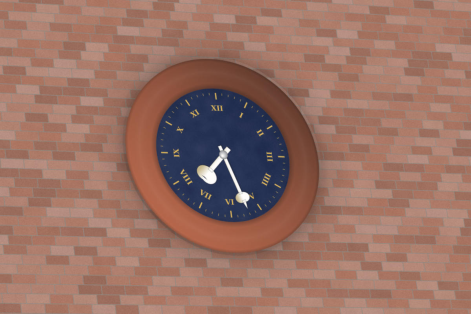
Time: **7:27**
